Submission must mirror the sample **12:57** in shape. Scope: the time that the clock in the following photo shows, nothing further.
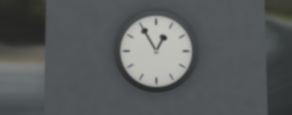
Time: **12:55**
